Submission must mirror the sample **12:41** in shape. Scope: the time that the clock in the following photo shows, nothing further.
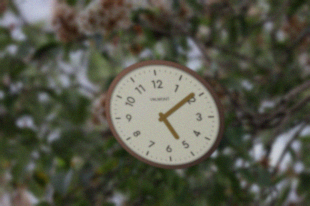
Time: **5:09**
